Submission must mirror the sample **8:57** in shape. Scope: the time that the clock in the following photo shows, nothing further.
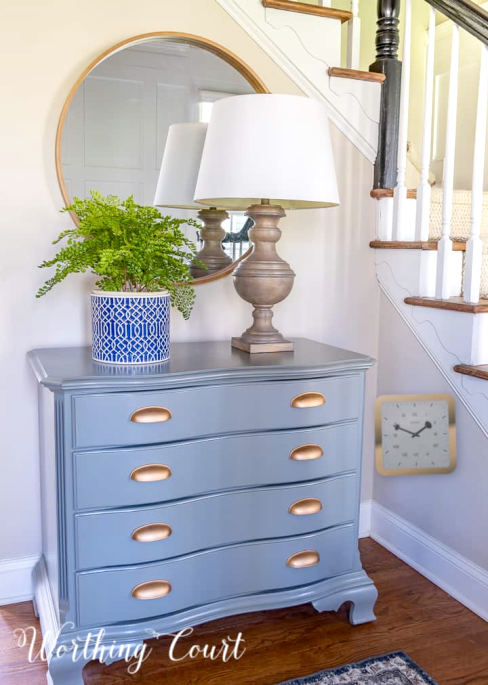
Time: **1:49**
